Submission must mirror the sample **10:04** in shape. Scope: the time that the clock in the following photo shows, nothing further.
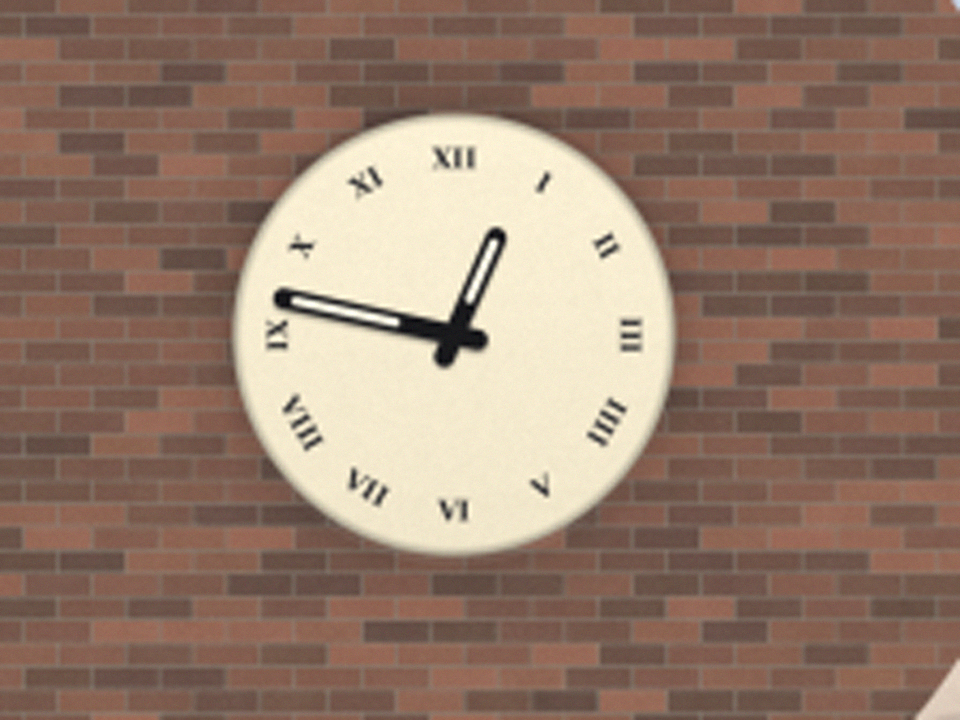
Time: **12:47**
